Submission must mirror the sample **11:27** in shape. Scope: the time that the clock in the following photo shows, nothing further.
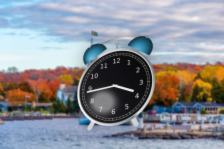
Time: **3:44**
